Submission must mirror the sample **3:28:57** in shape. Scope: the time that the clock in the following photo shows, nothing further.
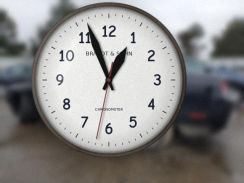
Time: **12:56:32**
